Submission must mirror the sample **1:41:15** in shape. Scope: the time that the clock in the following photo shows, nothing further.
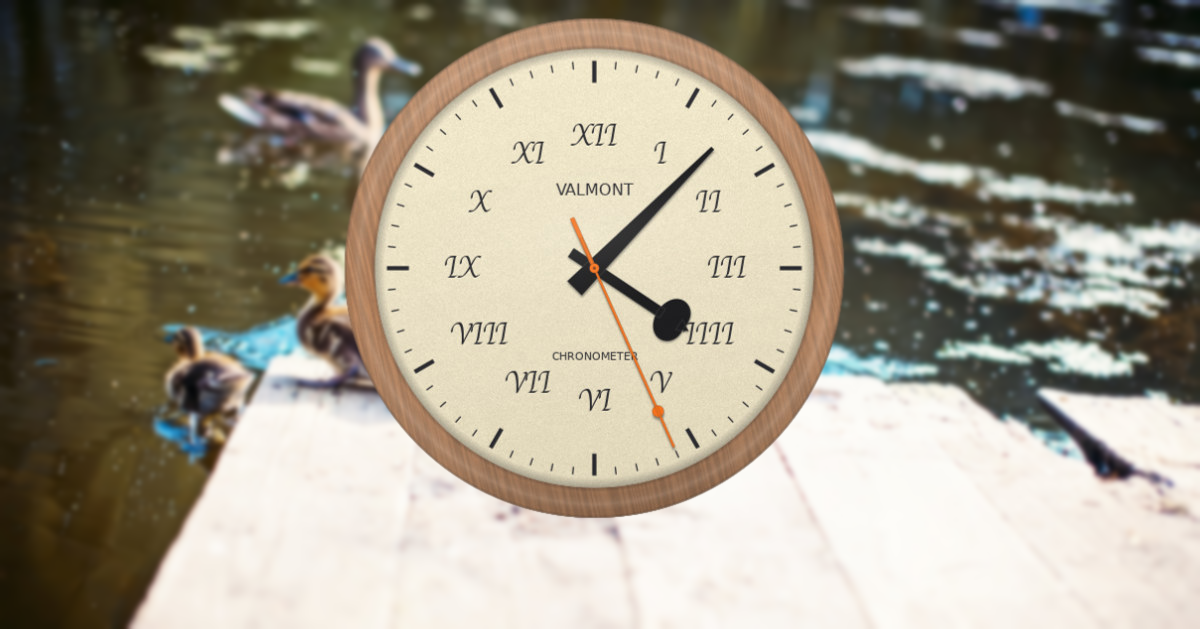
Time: **4:07:26**
